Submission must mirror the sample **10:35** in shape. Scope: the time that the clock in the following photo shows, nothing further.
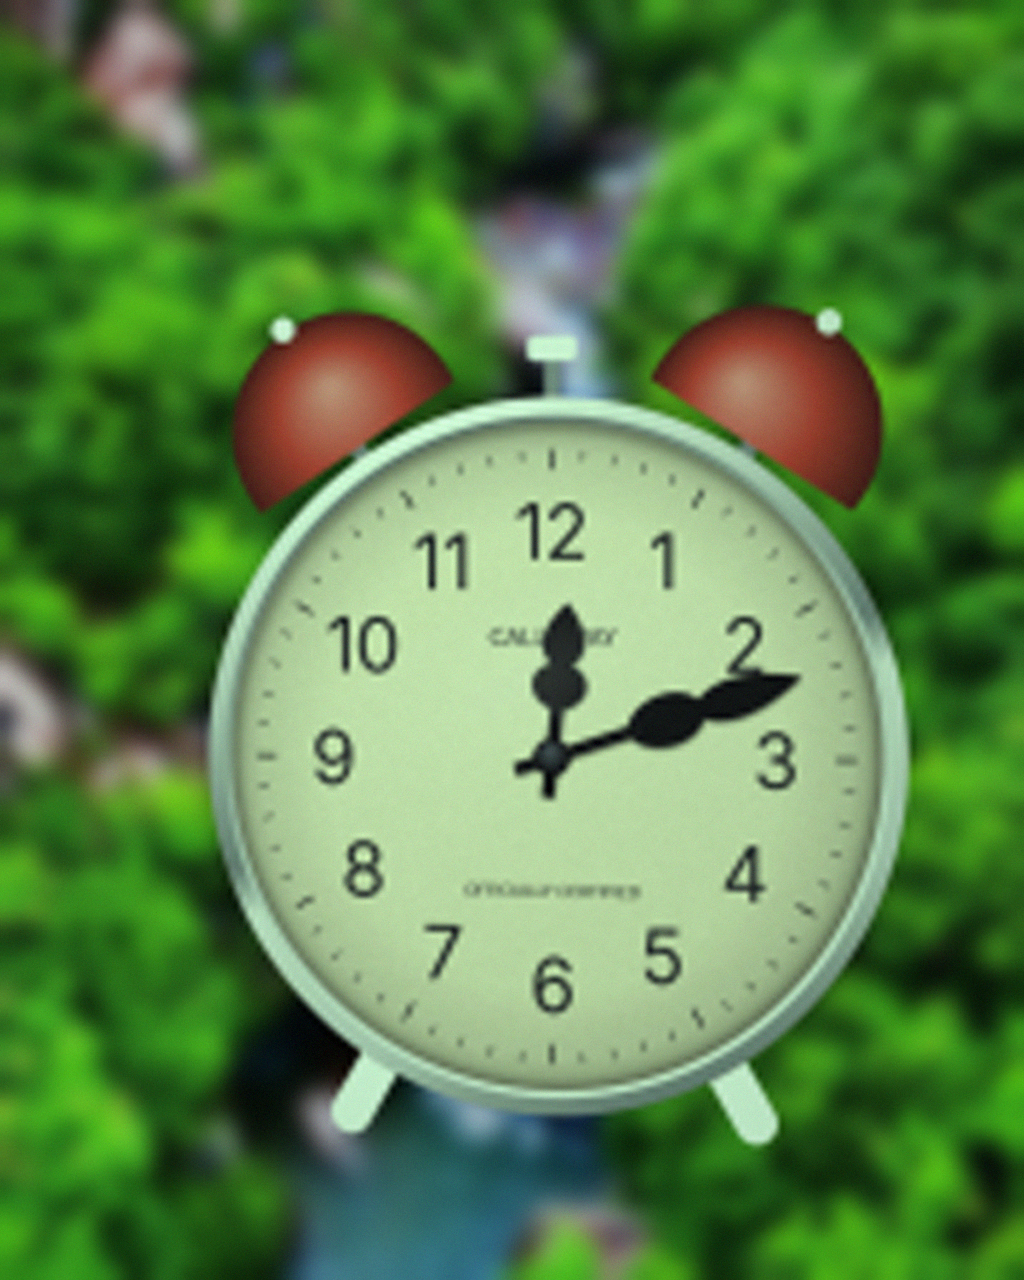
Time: **12:12**
